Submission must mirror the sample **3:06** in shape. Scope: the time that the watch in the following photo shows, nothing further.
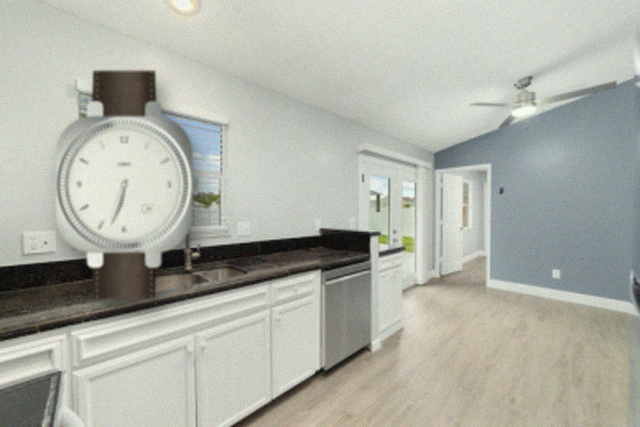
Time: **6:33**
